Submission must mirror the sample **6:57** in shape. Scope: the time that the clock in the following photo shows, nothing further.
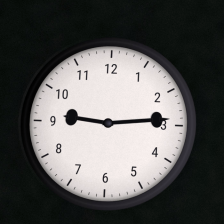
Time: **9:14**
